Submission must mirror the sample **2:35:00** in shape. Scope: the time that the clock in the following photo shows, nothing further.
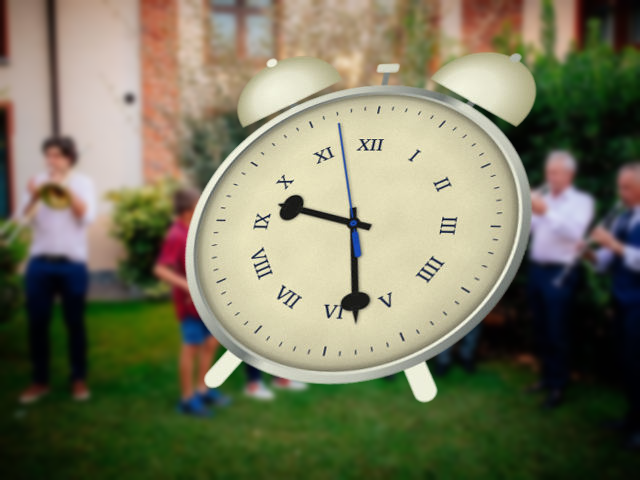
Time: **9:27:57**
